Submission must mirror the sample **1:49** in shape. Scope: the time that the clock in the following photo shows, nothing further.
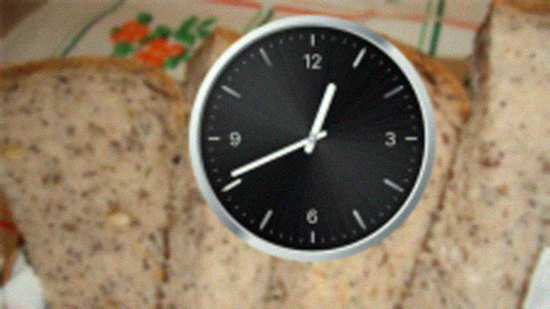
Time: **12:41**
